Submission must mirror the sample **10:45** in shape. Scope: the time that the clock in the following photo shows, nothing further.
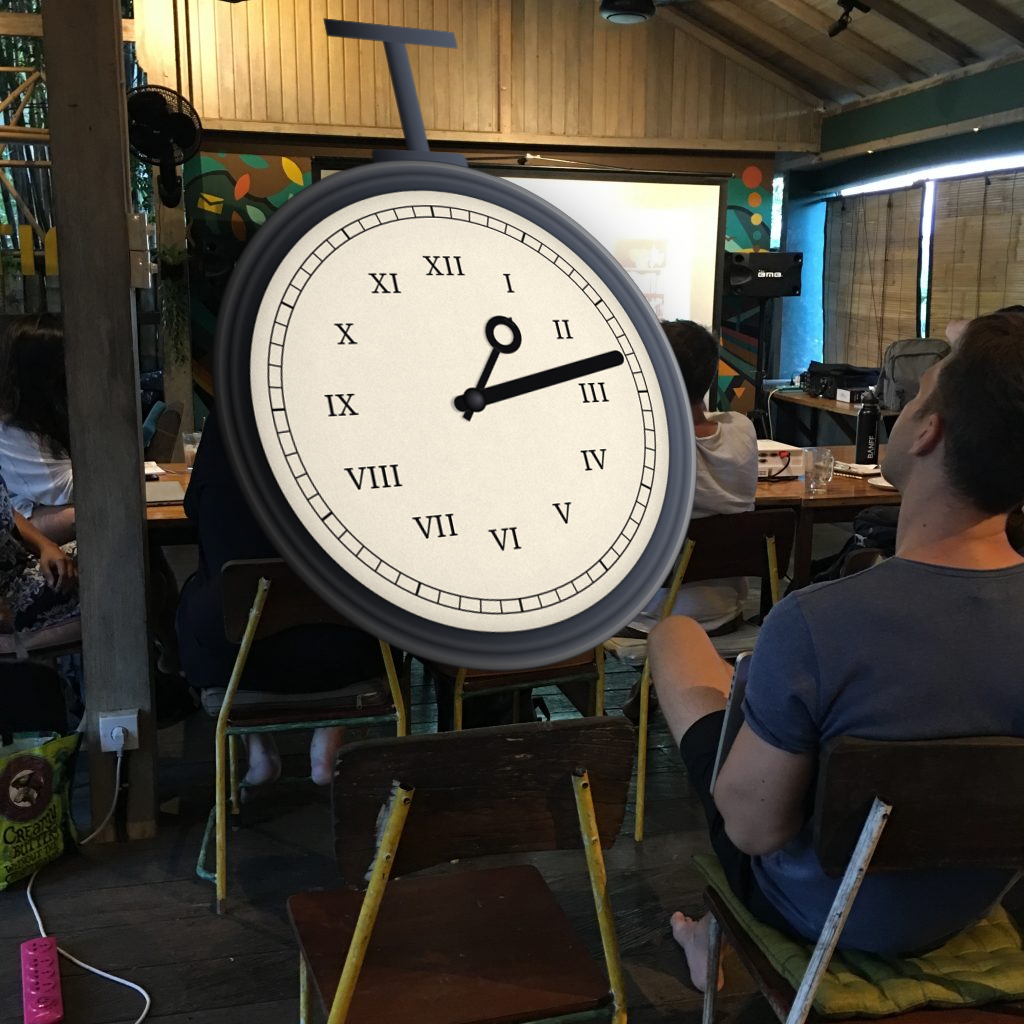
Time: **1:13**
